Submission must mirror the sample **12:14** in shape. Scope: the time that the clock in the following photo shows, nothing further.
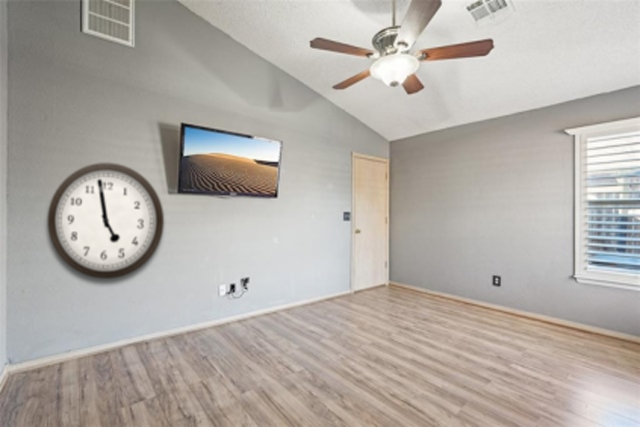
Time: **4:58**
